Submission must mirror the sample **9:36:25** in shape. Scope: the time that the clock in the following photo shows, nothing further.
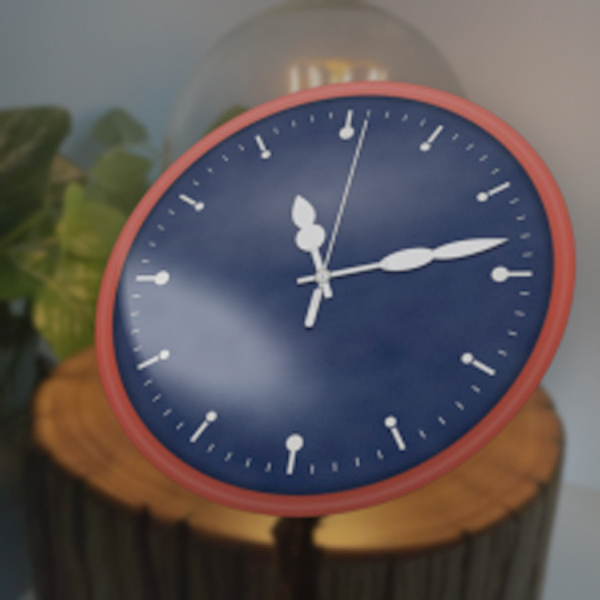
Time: **11:13:01**
